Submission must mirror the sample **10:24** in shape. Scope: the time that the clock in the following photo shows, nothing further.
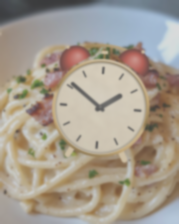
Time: **1:51**
